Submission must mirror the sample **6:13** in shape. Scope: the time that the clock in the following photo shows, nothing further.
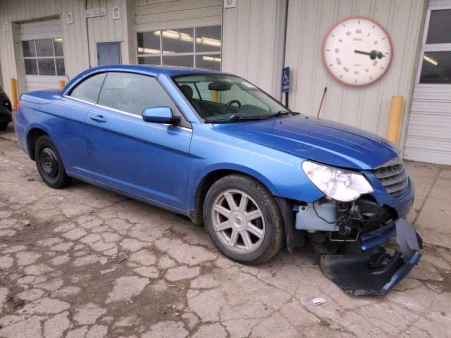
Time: **3:16**
